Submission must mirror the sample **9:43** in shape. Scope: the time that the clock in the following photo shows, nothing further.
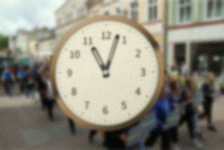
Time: **11:03**
